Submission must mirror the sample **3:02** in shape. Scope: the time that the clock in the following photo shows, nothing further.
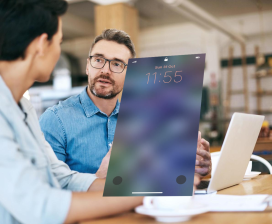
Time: **11:55**
